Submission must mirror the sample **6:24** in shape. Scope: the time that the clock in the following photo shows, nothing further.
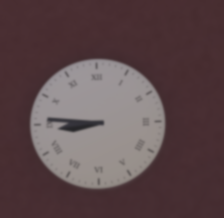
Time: **8:46**
